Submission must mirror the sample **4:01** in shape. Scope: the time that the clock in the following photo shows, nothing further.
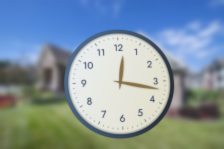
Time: **12:17**
